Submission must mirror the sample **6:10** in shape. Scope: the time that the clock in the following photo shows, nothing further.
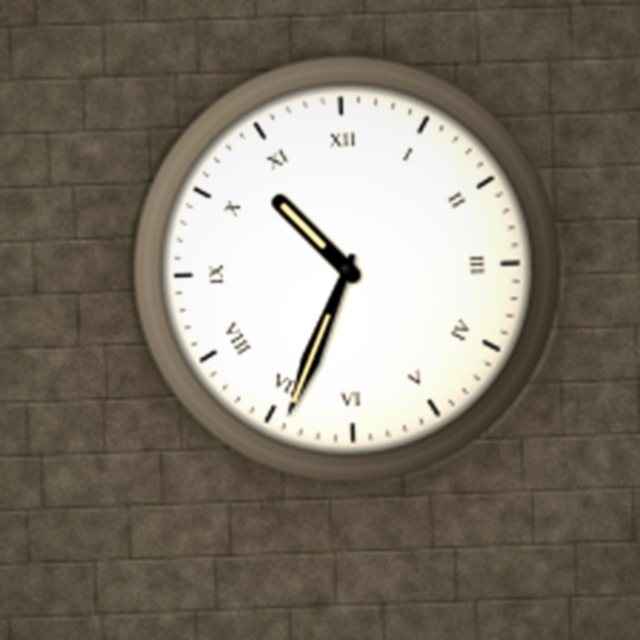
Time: **10:34**
